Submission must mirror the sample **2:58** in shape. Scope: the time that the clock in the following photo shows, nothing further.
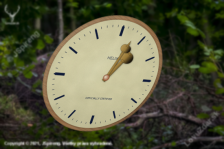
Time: **1:03**
